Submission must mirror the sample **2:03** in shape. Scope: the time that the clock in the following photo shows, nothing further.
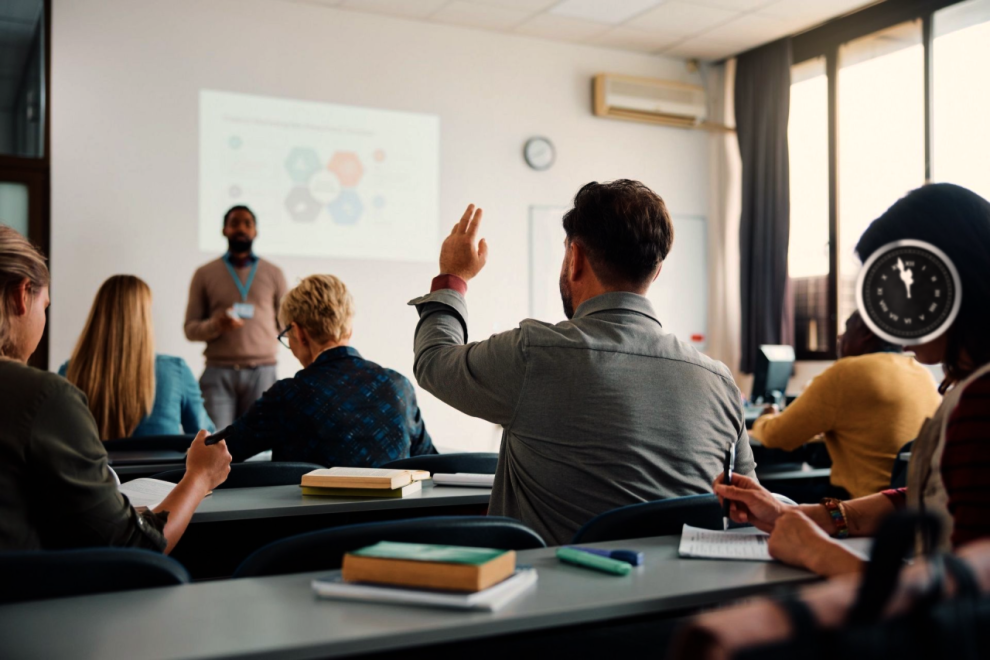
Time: **11:57**
